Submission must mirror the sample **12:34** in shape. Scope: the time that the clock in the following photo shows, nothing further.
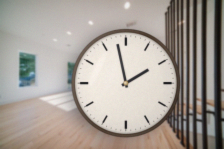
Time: **1:58**
